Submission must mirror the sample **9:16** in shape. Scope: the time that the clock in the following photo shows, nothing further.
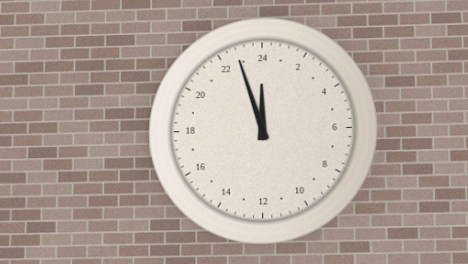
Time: **23:57**
